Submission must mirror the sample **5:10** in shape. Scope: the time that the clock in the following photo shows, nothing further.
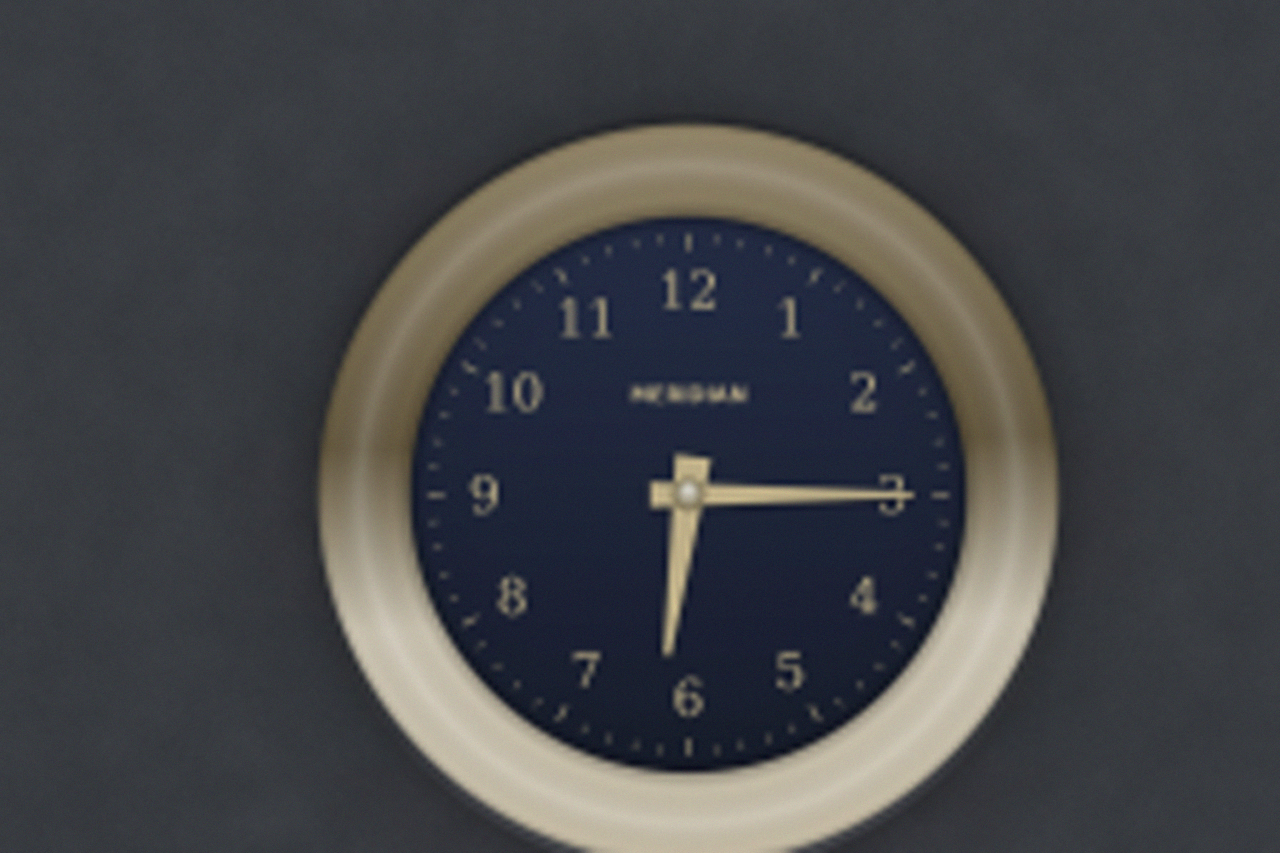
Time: **6:15**
